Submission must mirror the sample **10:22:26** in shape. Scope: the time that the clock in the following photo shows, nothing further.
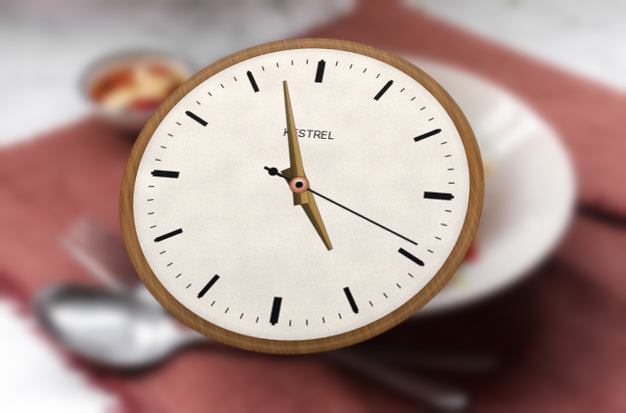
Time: **4:57:19**
